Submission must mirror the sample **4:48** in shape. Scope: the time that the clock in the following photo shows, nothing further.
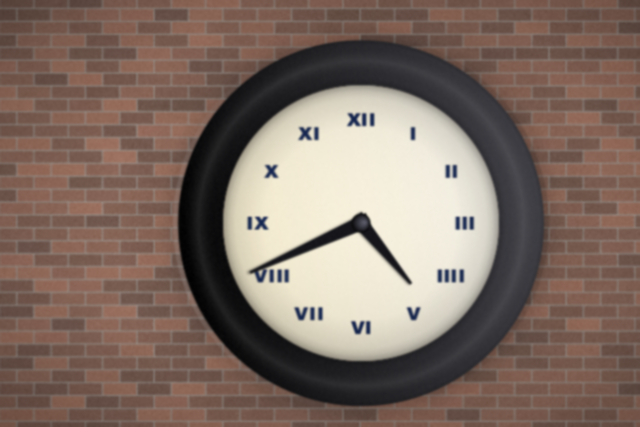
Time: **4:41**
